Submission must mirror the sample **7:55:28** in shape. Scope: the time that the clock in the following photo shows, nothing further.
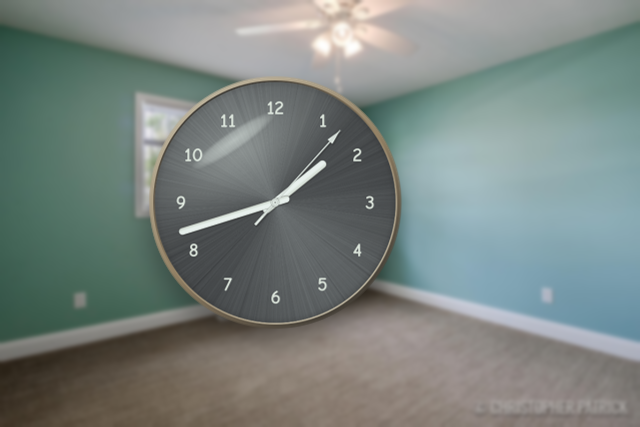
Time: **1:42:07**
